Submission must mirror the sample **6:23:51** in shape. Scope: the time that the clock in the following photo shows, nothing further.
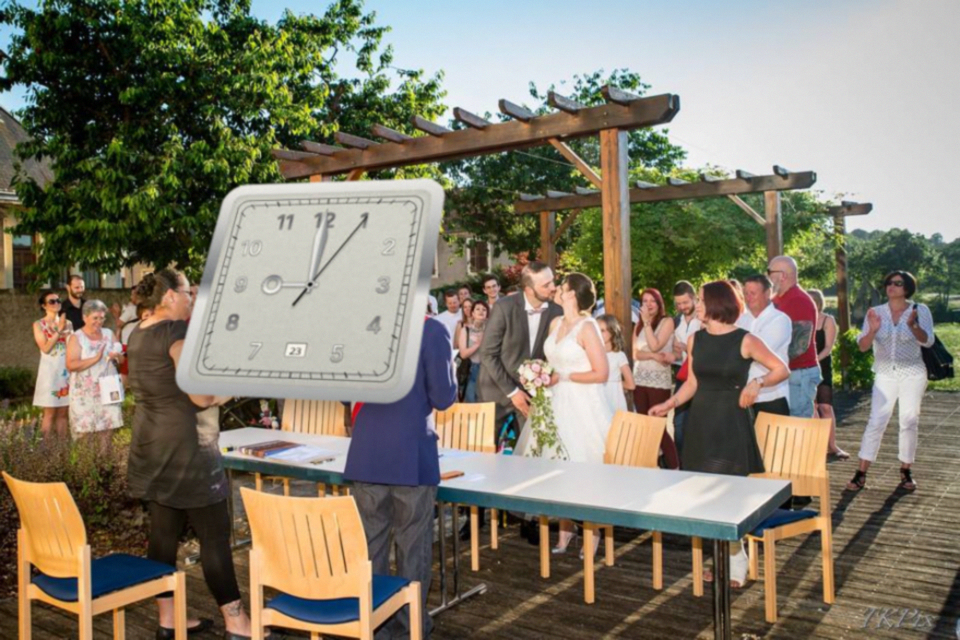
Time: **9:00:05**
